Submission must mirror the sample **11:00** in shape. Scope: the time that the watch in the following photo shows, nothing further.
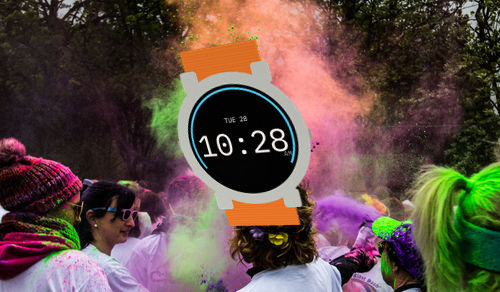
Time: **10:28**
